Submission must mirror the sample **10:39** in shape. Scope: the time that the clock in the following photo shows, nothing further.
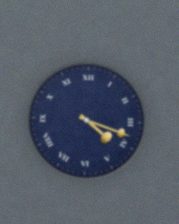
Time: **4:18**
